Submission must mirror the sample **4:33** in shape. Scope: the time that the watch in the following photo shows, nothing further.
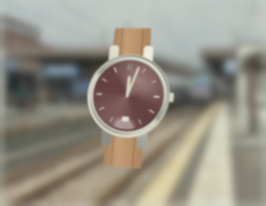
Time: **12:03**
